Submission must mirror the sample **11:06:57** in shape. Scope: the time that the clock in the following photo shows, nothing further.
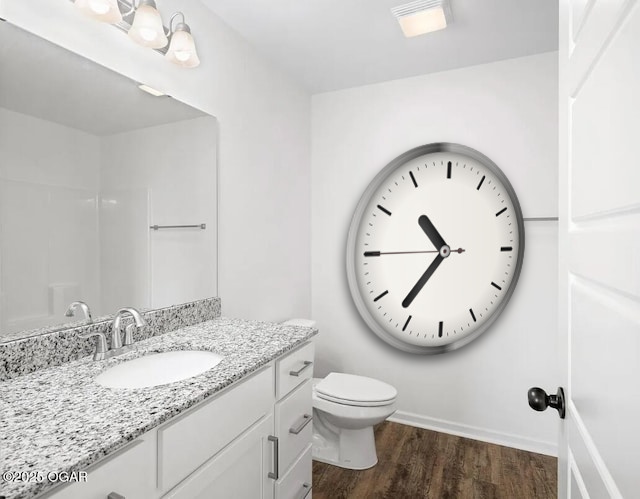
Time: **10:36:45**
